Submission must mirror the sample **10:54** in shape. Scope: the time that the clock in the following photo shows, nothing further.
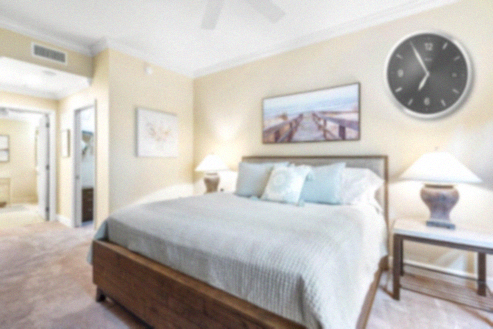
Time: **6:55**
